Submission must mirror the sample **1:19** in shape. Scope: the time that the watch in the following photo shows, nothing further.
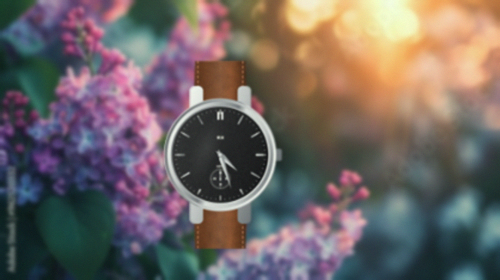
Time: **4:27**
